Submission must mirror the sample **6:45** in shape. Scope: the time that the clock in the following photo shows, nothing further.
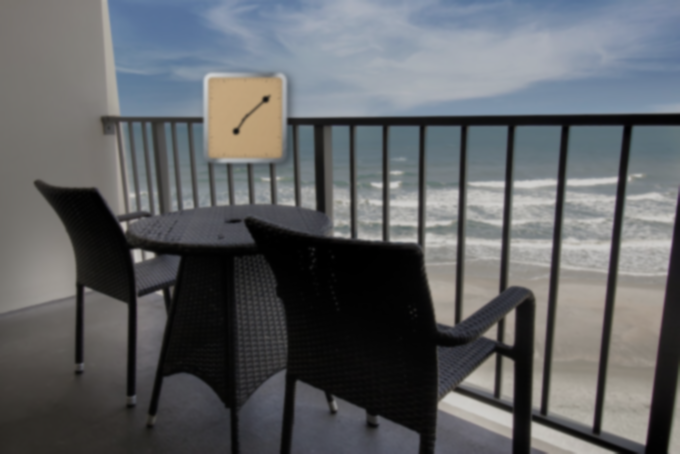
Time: **7:08**
